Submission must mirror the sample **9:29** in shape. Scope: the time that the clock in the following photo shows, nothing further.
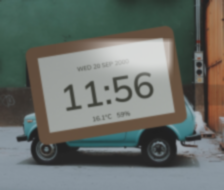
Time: **11:56**
